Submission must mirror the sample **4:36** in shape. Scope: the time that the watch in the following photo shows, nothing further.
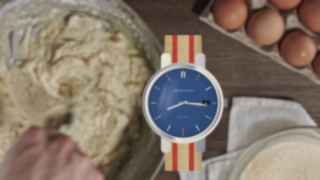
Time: **8:16**
